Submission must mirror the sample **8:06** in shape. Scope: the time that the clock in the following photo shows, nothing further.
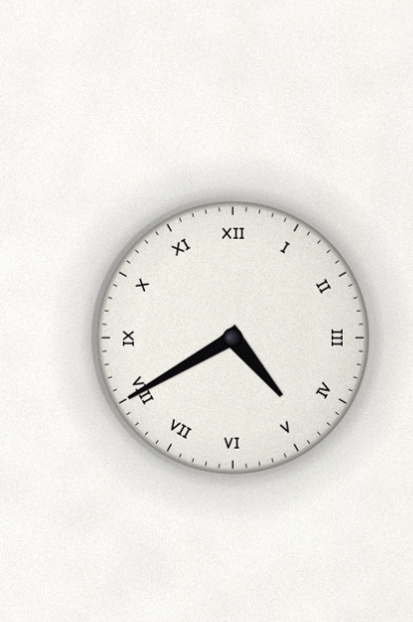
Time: **4:40**
